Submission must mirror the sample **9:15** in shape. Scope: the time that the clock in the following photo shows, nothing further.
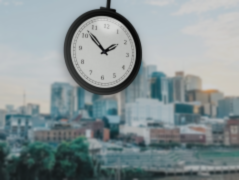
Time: **1:52**
